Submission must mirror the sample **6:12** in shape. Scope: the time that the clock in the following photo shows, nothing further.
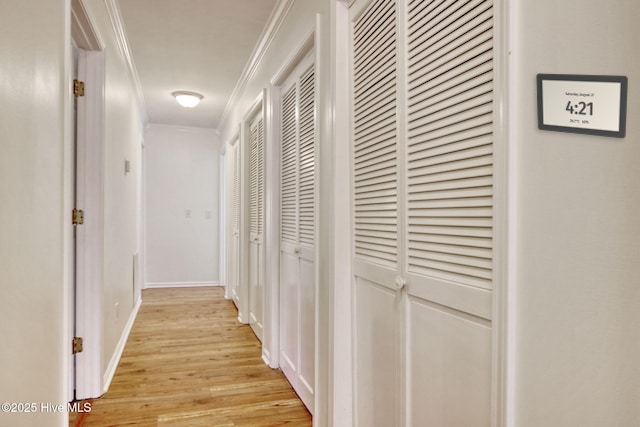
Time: **4:21**
